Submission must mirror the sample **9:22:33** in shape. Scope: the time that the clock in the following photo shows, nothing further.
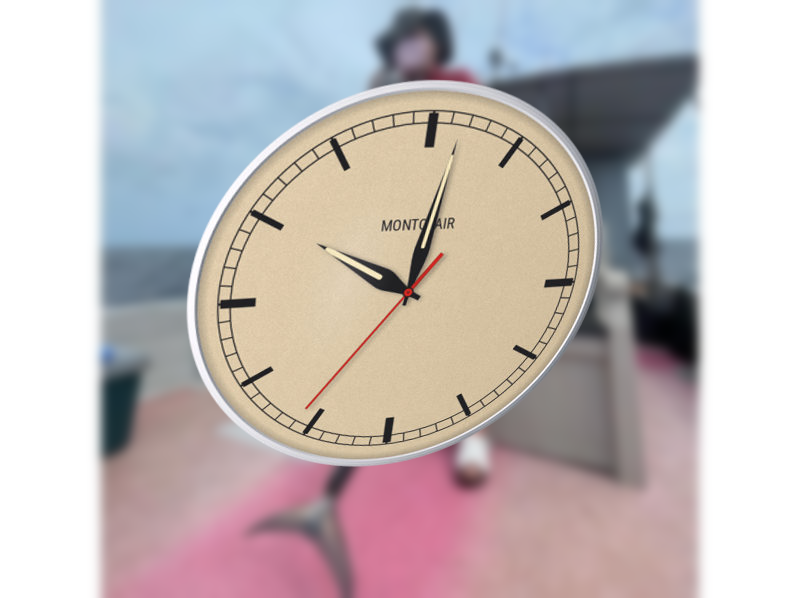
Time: **10:01:36**
